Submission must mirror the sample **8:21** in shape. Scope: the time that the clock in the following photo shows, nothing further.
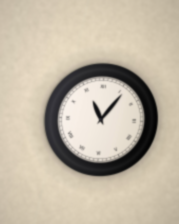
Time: **11:06**
